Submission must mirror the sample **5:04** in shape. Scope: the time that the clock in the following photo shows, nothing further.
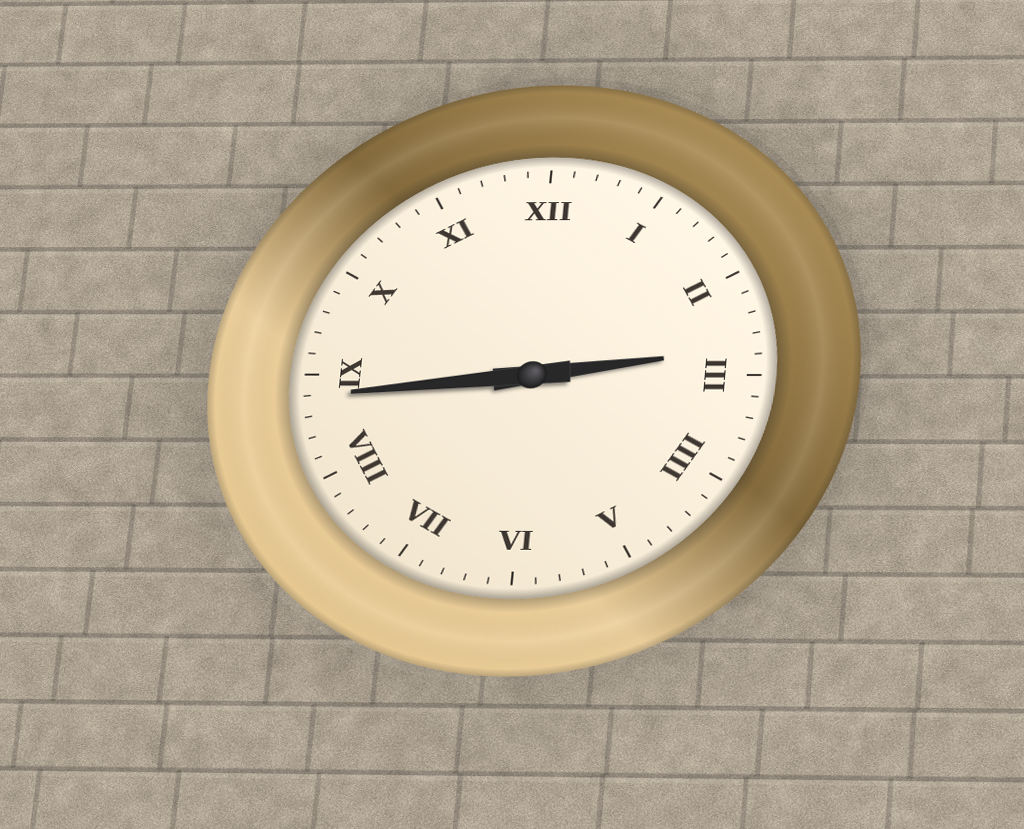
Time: **2:44**
